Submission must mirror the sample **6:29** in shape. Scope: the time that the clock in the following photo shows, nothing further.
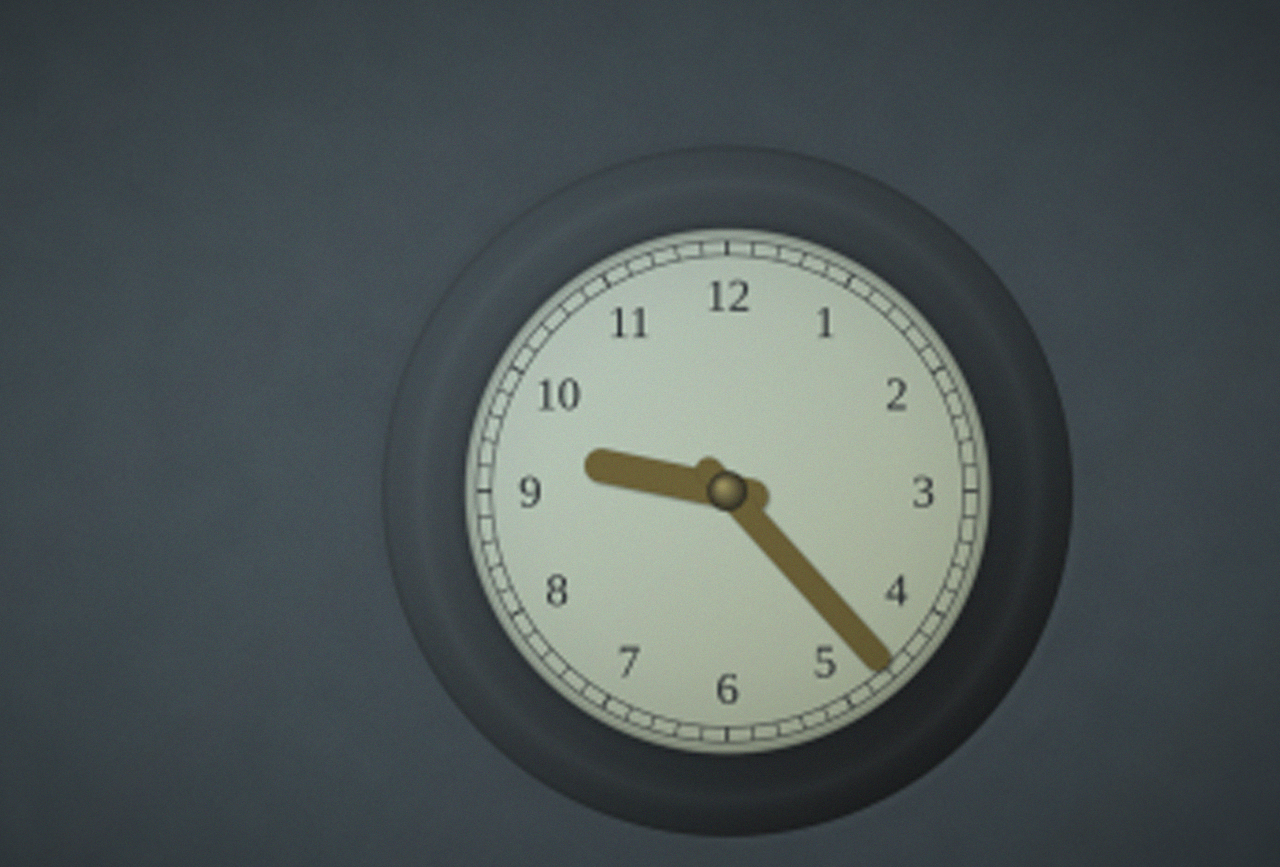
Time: **9:23**
